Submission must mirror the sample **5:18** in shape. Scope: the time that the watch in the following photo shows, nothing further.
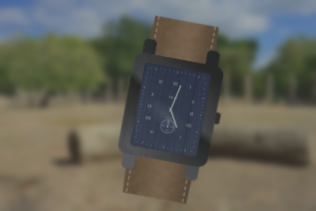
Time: **5:02**
